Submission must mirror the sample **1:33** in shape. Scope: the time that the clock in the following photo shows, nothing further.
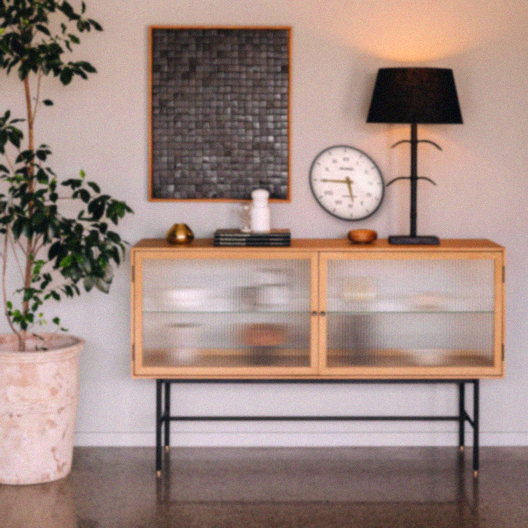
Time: **5:45**
